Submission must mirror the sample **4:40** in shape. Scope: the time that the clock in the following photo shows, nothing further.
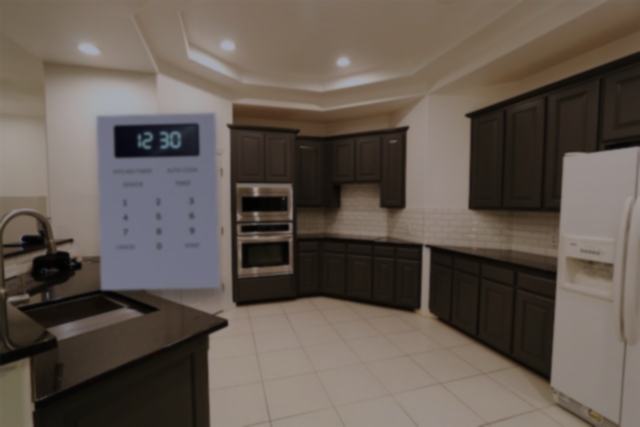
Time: **12:30**
